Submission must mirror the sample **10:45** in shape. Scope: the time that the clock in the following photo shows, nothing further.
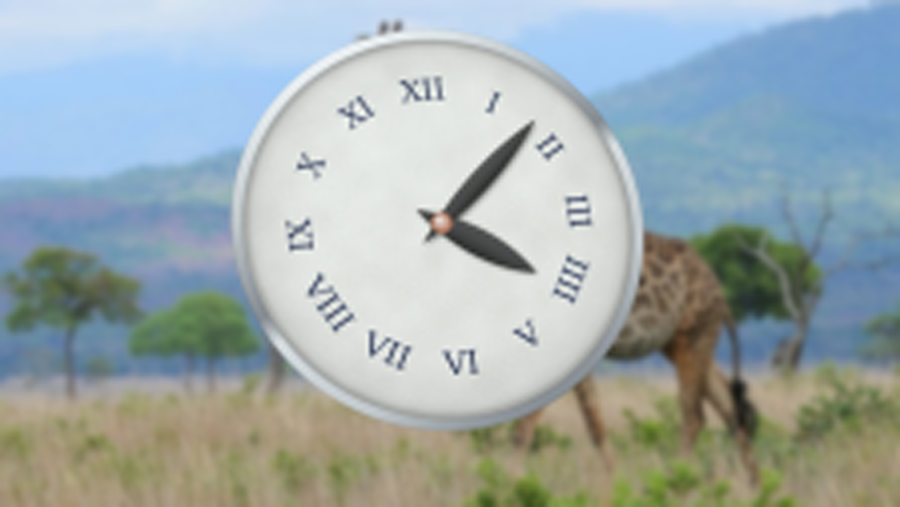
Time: **4:08**
